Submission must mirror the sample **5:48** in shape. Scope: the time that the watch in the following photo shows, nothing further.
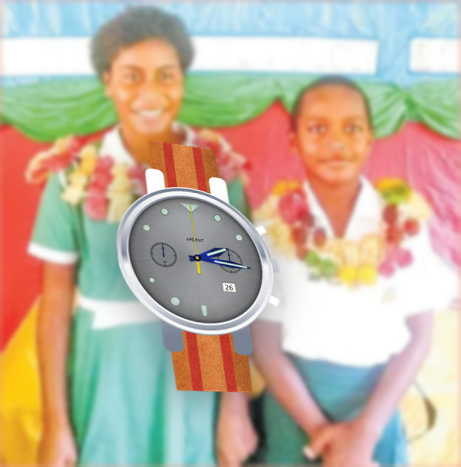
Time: **2:16**
